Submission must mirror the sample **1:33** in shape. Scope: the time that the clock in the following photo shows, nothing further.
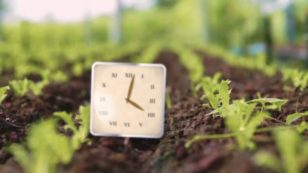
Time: **4:02**
